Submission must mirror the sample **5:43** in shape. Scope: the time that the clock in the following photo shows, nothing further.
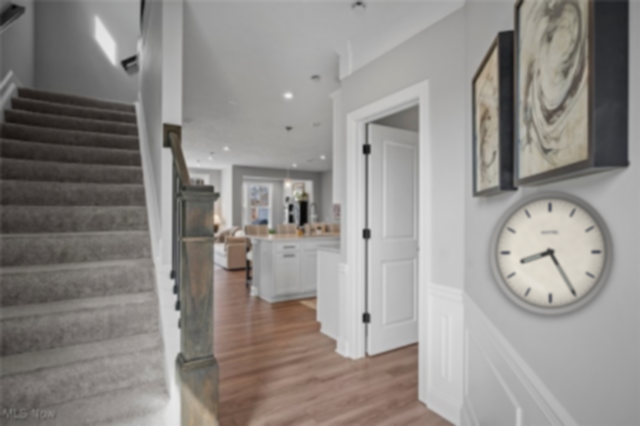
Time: **8:25**
